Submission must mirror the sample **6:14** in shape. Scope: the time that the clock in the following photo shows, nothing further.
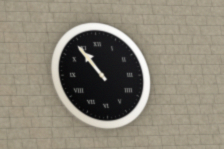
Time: **10:54**
